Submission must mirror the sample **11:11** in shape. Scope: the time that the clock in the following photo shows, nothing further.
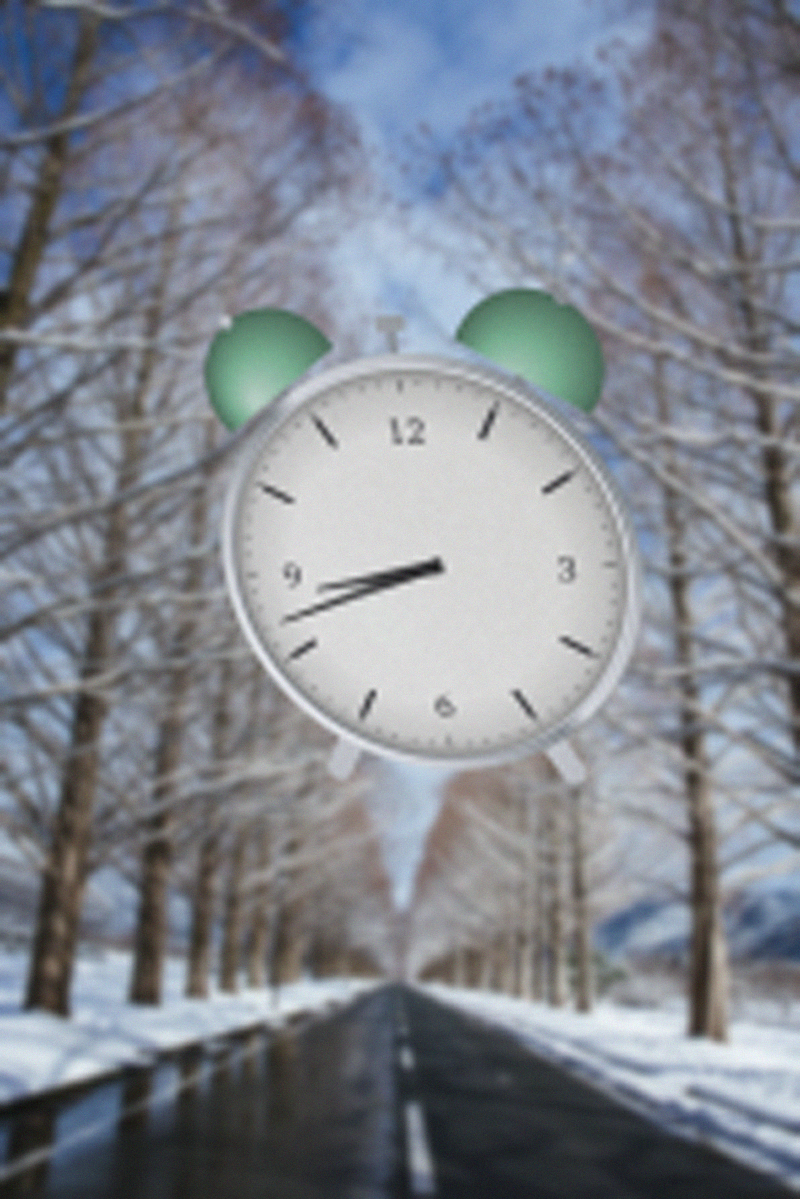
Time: **8:42**
